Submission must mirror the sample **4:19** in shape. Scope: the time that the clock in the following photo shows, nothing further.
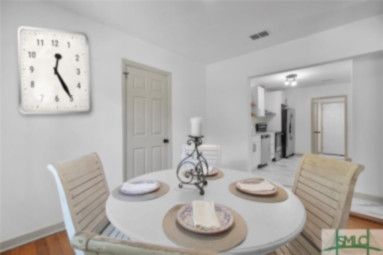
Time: **12:25**
